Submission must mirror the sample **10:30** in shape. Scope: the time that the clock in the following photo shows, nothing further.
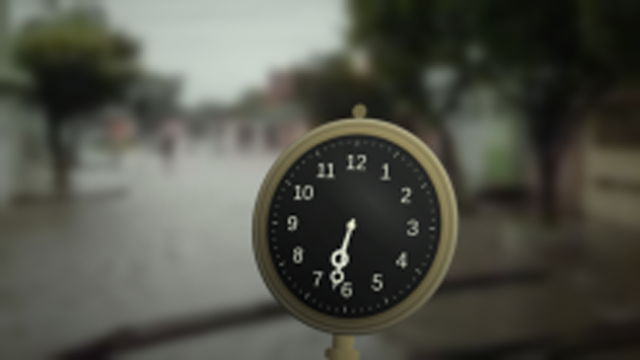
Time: **6:32**
